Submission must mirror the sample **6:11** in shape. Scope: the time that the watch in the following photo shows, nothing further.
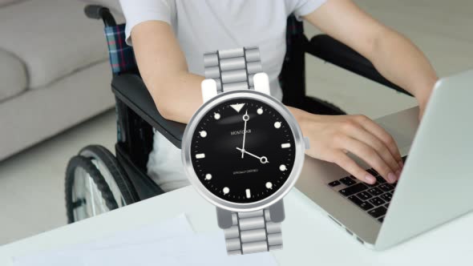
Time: **4:02**
